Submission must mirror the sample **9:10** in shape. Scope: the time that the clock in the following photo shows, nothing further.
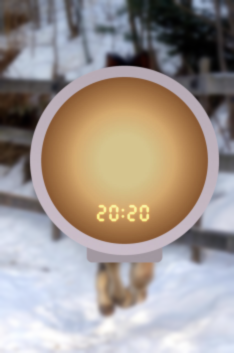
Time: **20:20**
